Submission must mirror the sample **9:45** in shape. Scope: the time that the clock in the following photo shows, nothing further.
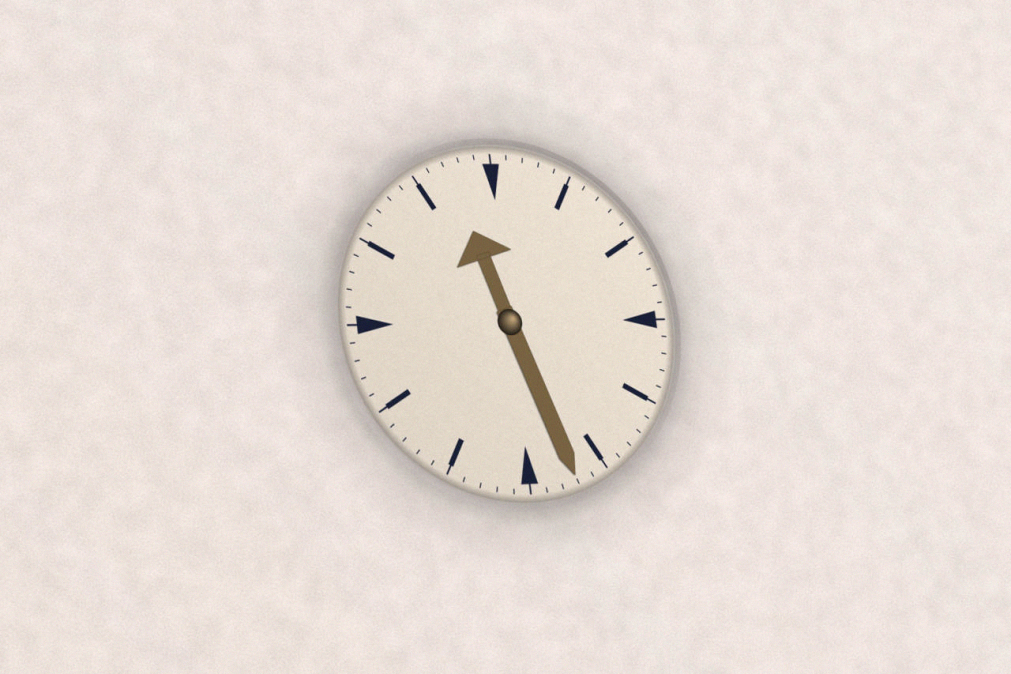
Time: **11:27**
